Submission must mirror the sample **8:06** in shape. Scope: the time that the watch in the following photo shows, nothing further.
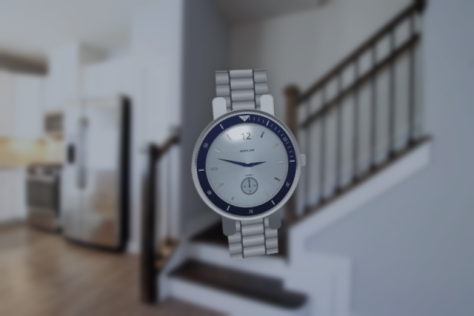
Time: **2:48**
